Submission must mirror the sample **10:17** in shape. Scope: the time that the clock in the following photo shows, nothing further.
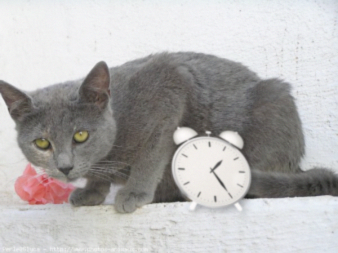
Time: **1:25**
